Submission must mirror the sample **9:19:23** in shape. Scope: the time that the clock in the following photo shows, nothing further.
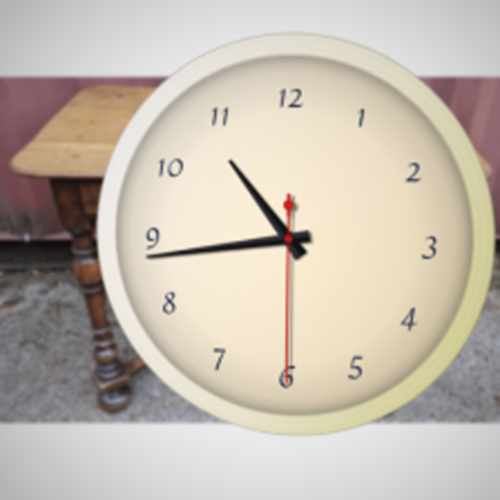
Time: **10:43:30**
